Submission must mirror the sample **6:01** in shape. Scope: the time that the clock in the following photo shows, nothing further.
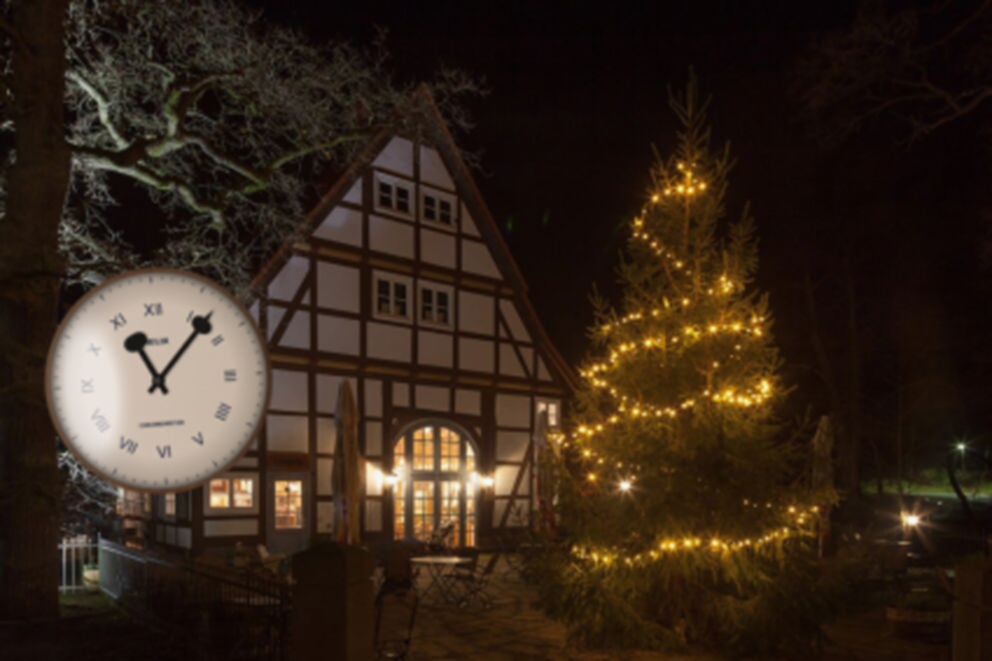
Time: **11:07**
